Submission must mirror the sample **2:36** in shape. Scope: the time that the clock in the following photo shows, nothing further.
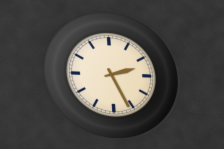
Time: **2:26**
